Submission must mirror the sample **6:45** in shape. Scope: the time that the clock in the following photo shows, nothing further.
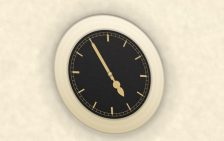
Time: **4:55**
